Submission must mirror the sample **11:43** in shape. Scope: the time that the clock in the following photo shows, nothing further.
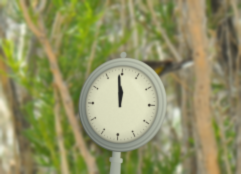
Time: **11:59**
